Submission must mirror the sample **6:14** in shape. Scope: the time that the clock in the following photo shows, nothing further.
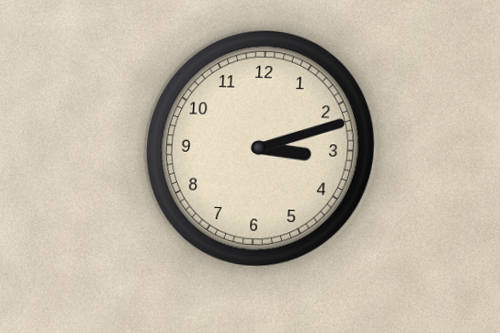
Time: **3:12**
